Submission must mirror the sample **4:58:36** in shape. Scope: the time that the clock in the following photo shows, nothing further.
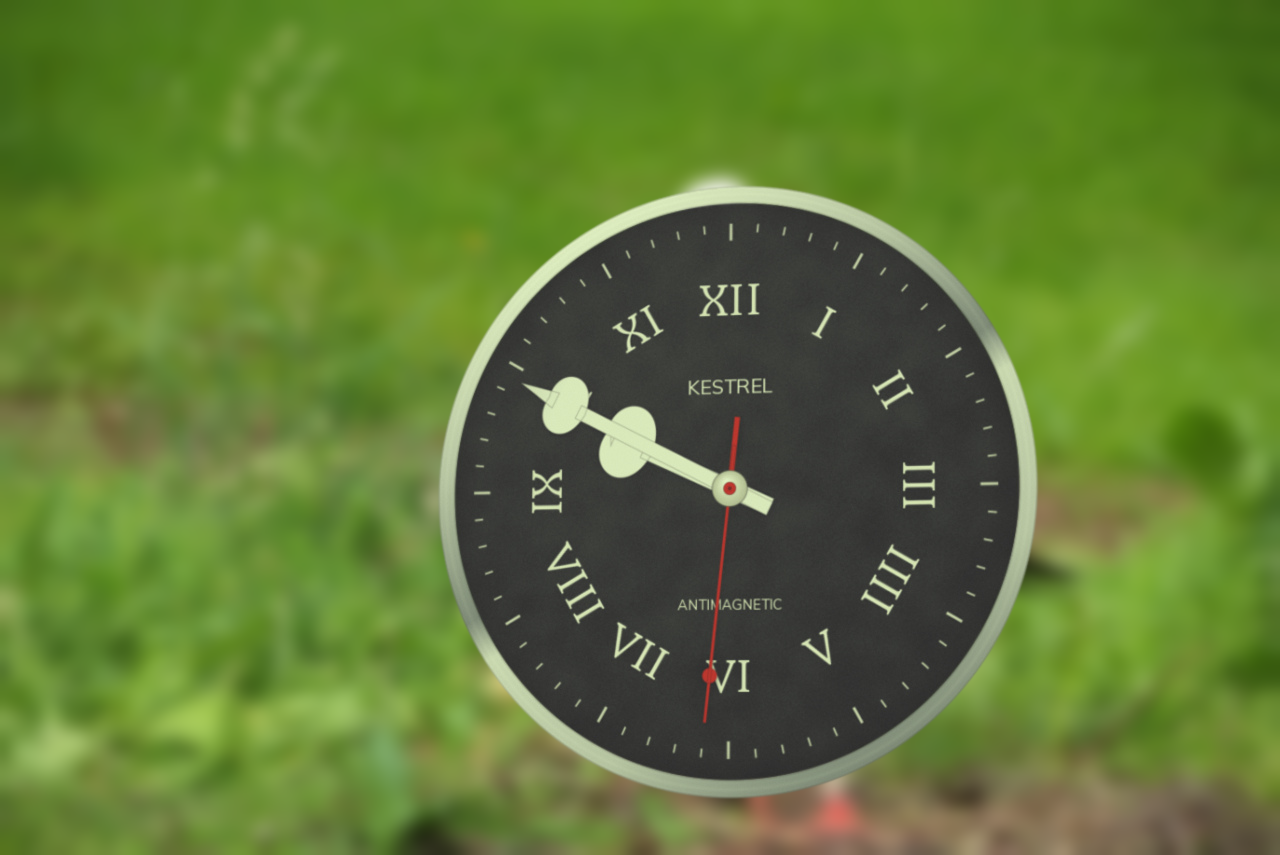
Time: **9:49:31**
